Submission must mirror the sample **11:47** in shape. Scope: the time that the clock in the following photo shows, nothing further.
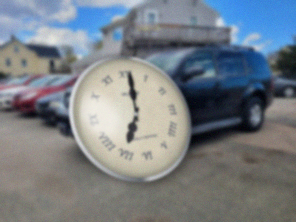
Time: **7:01**
